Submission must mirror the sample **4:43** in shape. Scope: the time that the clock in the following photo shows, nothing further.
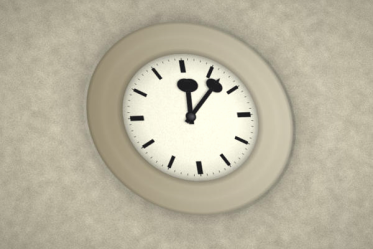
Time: **12:07**
